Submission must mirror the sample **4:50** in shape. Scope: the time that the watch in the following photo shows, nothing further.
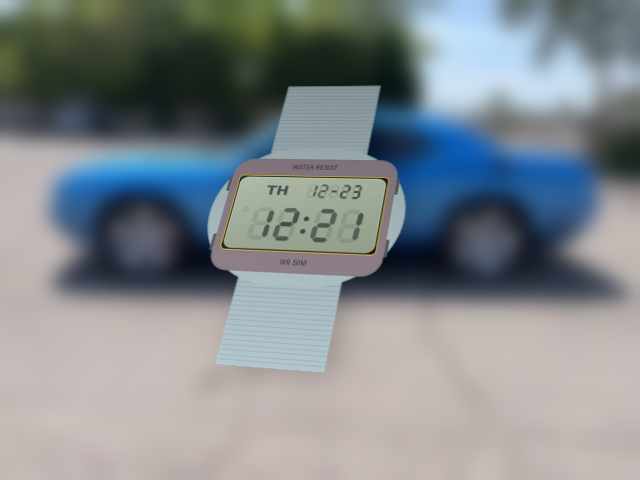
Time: **12:21**
